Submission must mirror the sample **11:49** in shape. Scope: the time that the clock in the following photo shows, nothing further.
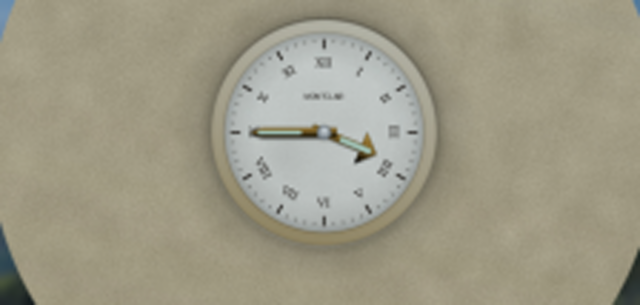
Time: **3:45**
